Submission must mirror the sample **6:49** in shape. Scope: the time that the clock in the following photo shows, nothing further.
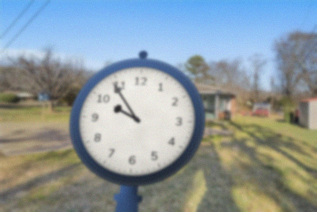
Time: **9:54**
